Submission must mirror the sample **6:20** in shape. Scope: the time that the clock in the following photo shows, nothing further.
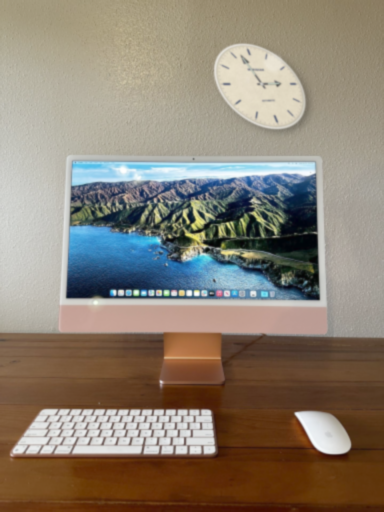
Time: **2:57**
